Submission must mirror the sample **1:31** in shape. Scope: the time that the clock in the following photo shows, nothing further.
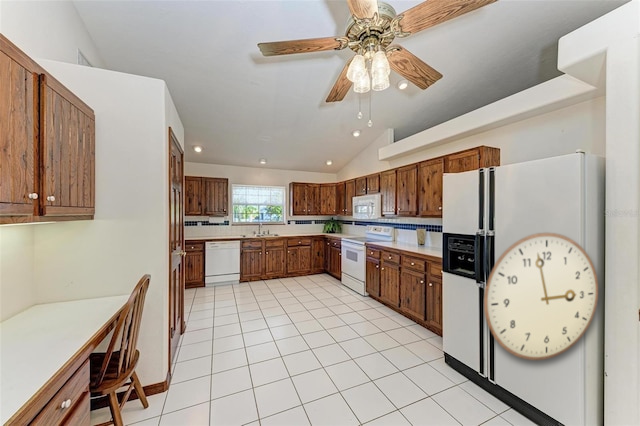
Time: **2:58**
